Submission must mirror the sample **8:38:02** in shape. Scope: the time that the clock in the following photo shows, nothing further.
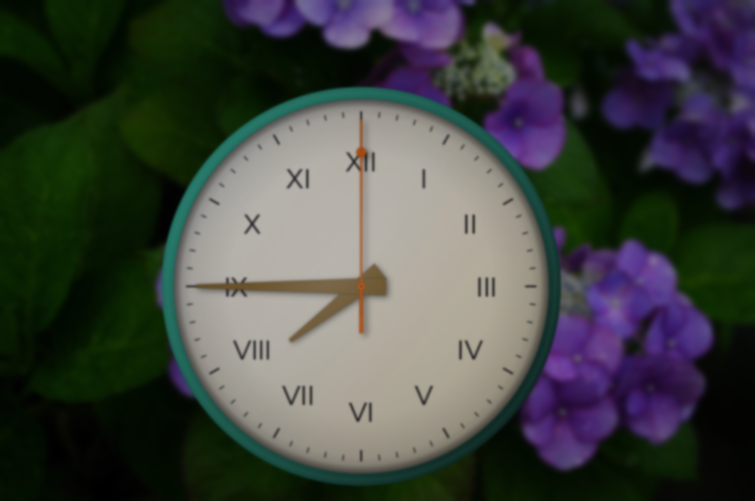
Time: **7:45:00**
